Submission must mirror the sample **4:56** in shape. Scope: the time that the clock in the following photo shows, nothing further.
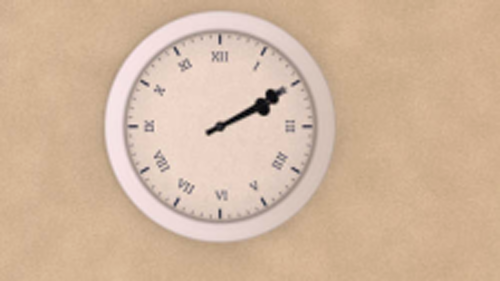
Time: **2:10**
